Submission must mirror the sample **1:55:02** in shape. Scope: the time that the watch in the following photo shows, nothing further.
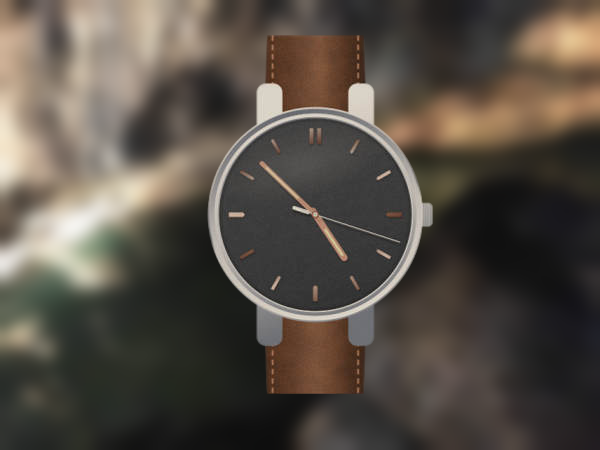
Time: **4:52:18**
